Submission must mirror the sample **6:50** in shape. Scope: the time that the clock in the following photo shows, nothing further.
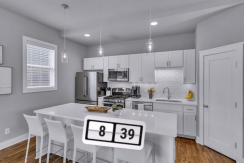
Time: **8:39**
